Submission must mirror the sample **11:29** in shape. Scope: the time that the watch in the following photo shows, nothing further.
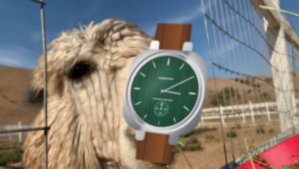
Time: **3:10**
